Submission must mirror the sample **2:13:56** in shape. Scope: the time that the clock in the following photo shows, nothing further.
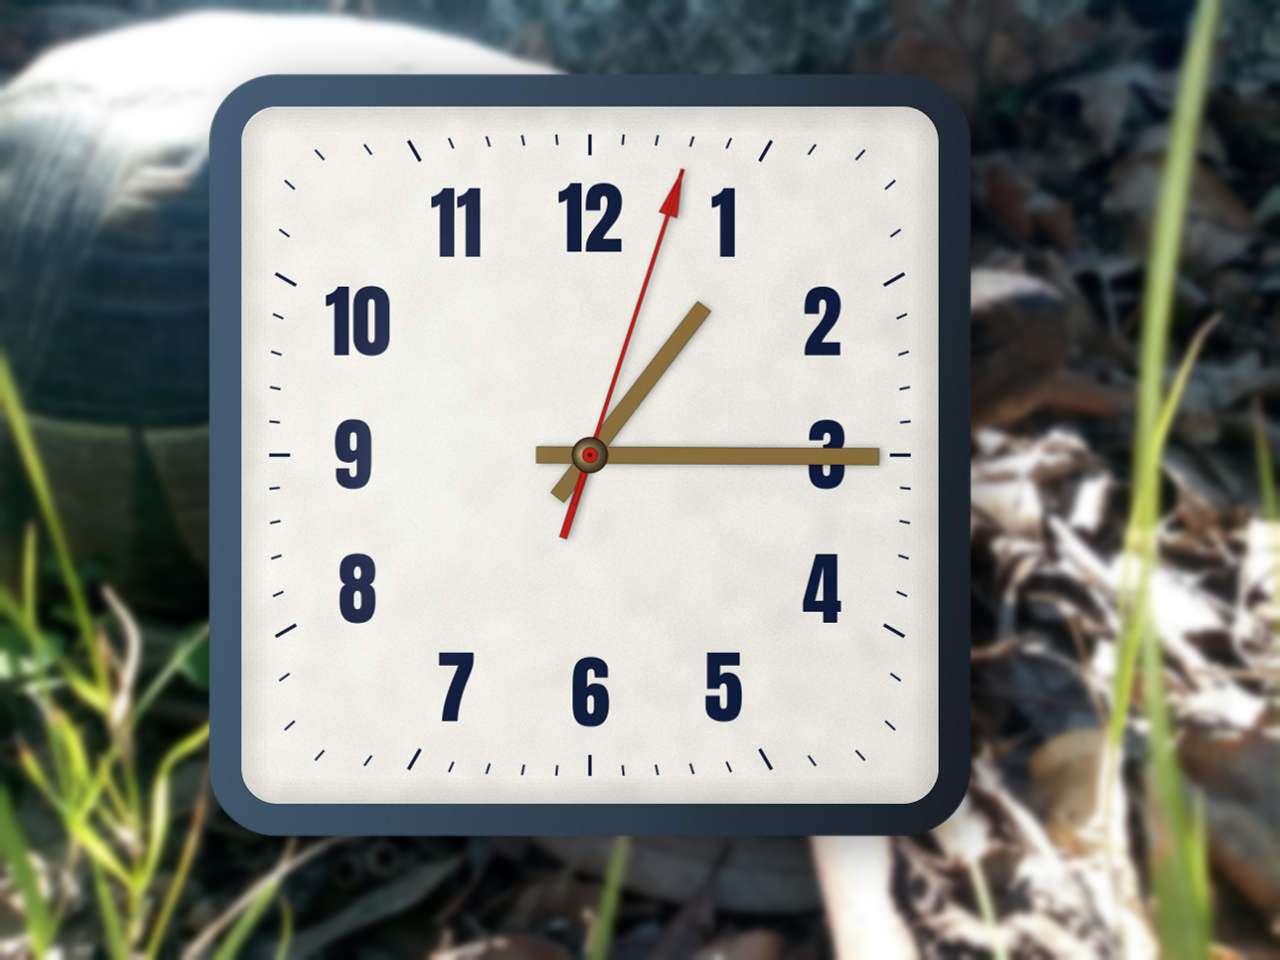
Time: **1:15:03**
